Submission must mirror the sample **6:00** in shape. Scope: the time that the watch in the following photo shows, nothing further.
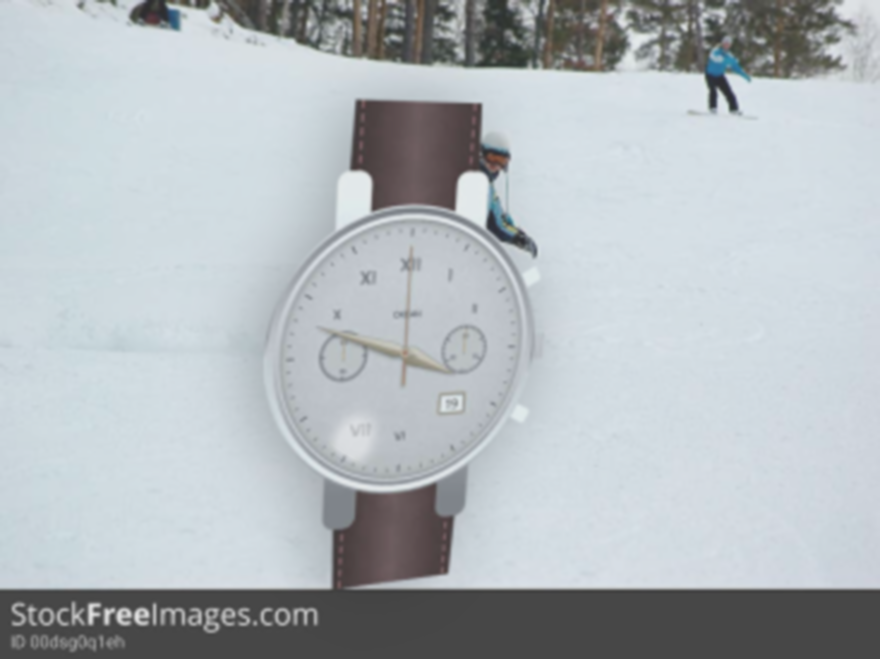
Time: **3:48**
